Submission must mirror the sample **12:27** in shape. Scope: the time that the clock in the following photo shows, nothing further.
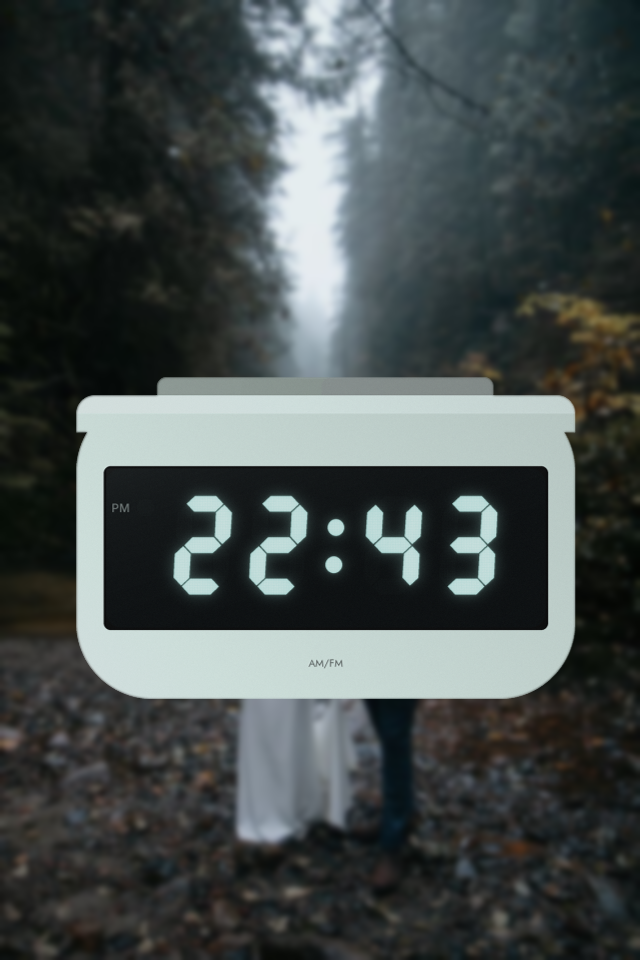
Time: **22:43**
